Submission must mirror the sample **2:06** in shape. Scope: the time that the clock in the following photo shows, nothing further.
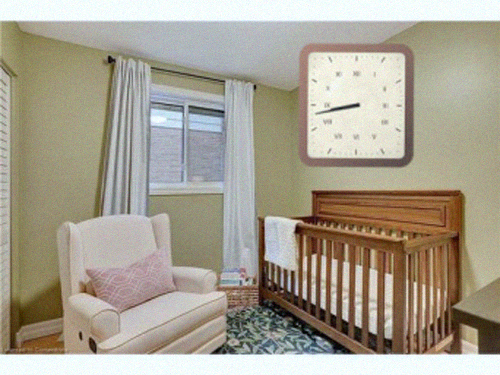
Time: **8:43**
